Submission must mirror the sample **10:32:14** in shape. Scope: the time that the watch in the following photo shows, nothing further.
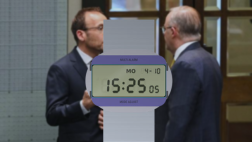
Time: **15:25:05**
